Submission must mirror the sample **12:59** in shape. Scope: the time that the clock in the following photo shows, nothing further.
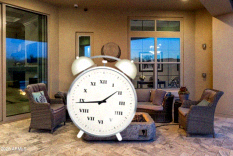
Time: **1:44**
